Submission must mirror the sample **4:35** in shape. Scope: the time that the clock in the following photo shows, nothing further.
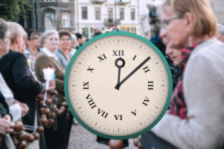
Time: **12:08**
